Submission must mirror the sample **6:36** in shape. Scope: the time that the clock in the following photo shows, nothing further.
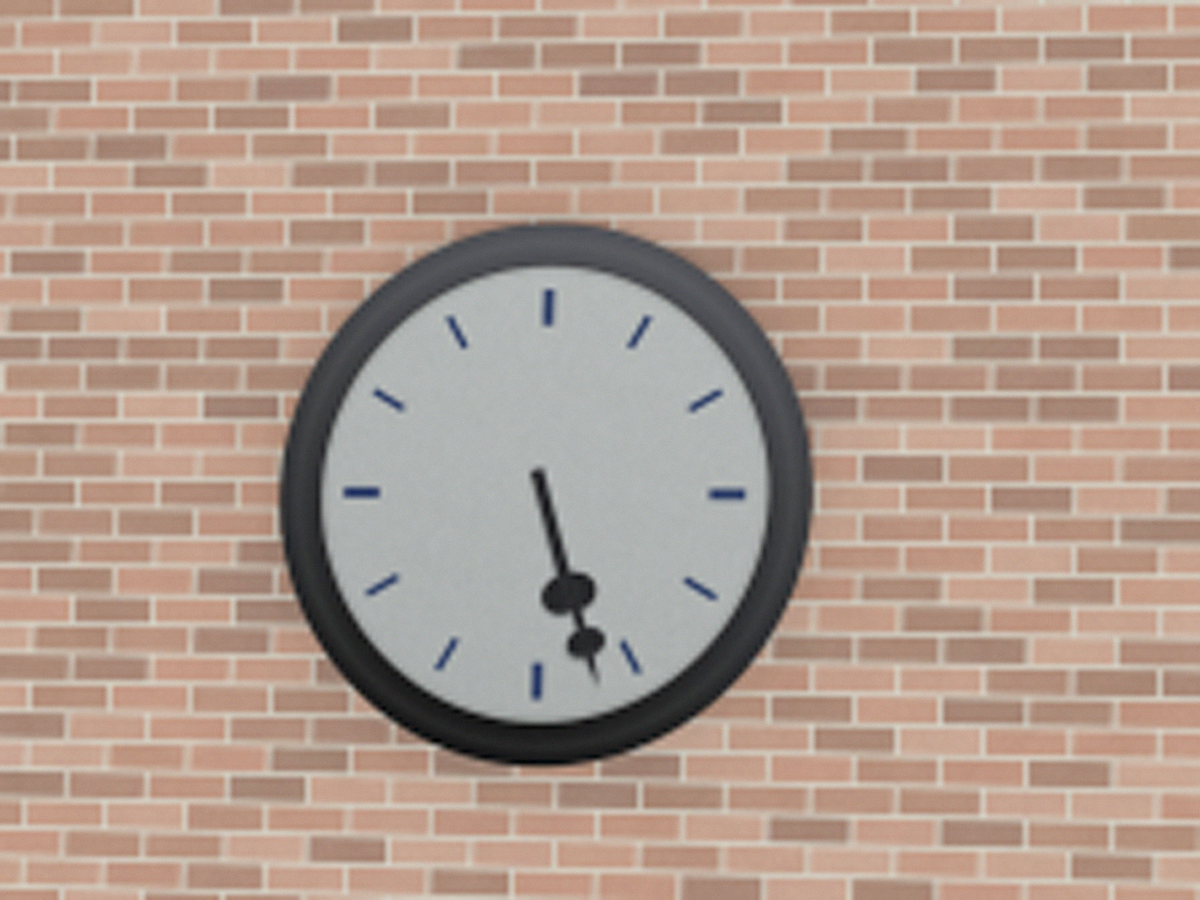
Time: **5:27**
